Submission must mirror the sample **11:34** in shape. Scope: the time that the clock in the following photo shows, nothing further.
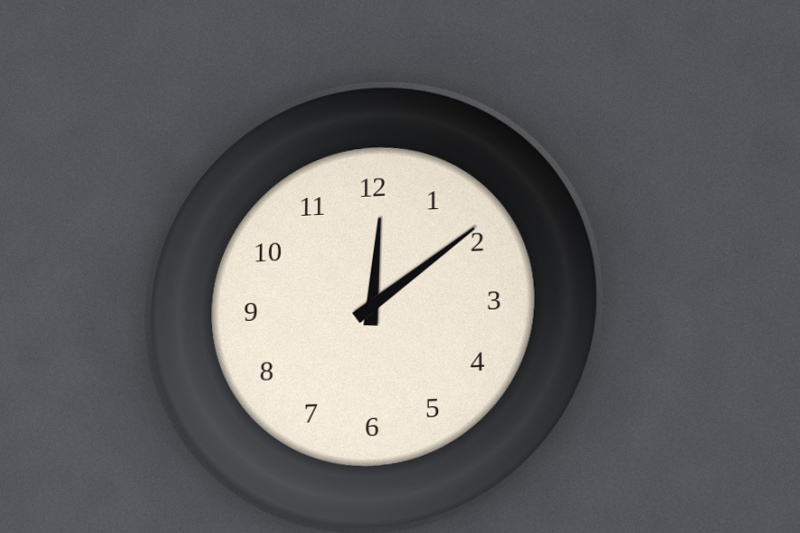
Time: **12:09**
